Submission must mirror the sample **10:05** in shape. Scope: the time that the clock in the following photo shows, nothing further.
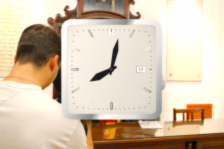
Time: **8:02**
